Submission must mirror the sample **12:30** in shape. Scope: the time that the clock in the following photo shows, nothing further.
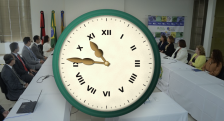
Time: **10:46**
